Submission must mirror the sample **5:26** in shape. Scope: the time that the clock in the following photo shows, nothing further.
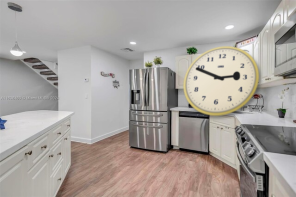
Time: **2:49**
